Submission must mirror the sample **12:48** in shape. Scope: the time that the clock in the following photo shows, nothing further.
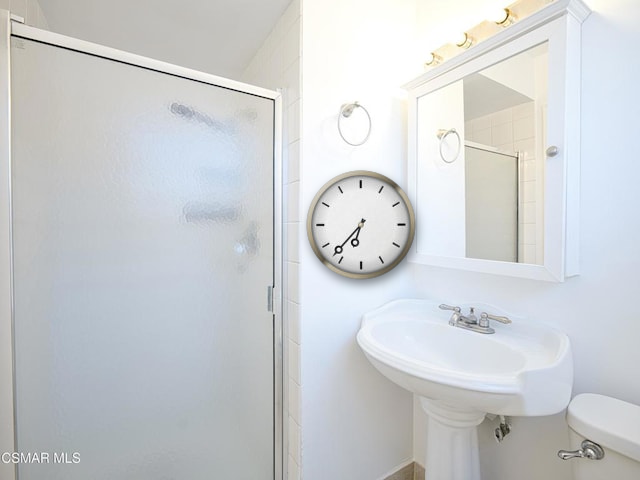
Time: **6:37**
